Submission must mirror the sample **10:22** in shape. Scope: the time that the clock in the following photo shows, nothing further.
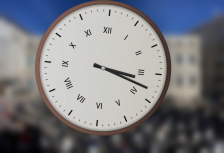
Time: **3:18**
